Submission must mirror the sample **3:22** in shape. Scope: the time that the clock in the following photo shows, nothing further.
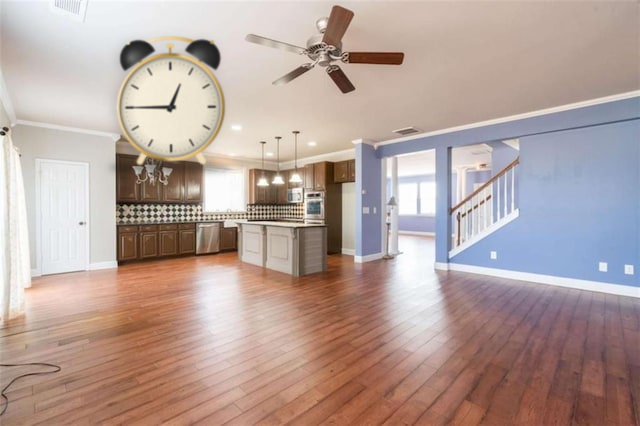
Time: **12:45**
